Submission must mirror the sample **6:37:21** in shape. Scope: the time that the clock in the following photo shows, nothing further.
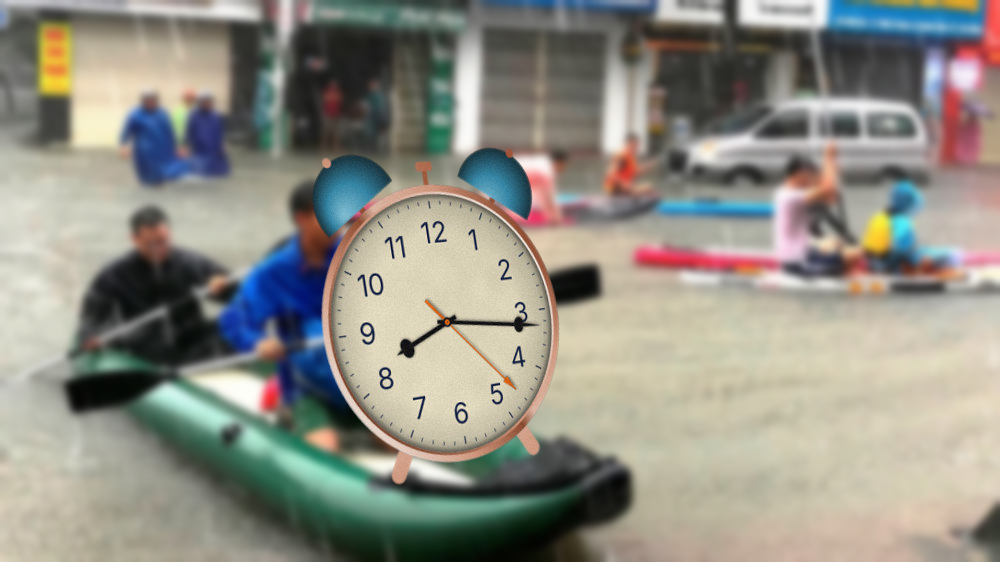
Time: **8:16:23**
